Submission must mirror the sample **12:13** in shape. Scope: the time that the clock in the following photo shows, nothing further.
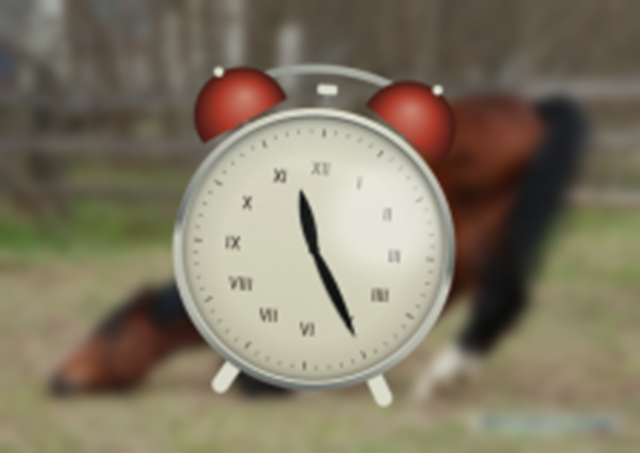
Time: **11:25**
